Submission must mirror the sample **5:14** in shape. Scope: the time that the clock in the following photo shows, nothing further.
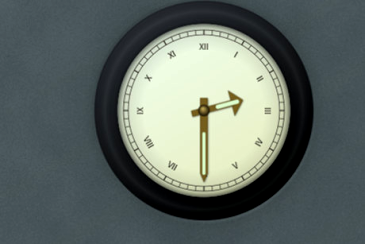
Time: **2:30**
